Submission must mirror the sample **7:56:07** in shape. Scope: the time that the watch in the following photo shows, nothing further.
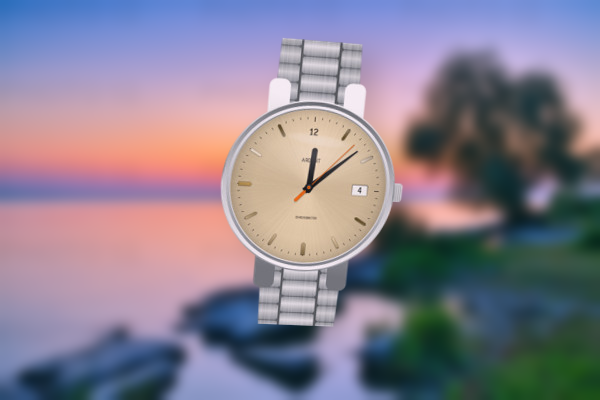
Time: **12:08:07**
